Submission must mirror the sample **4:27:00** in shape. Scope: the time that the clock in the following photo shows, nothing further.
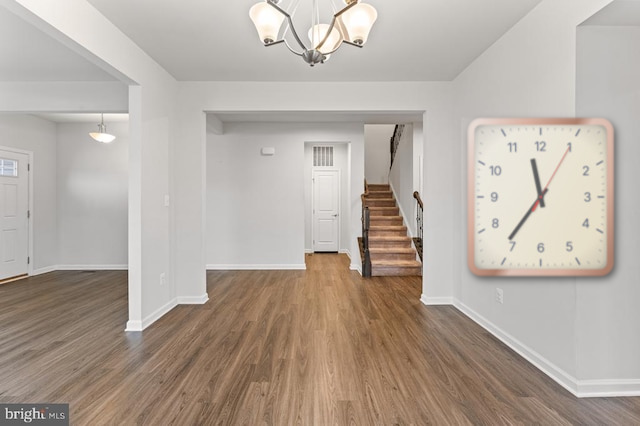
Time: **11:36:05**
